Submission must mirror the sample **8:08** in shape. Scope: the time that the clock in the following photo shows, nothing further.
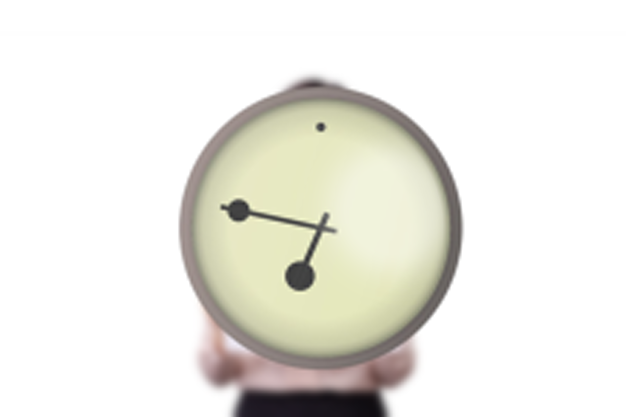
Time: **6:47**
